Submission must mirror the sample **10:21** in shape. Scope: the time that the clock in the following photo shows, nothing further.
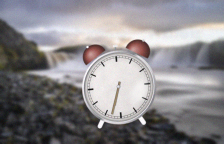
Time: **6:33**
